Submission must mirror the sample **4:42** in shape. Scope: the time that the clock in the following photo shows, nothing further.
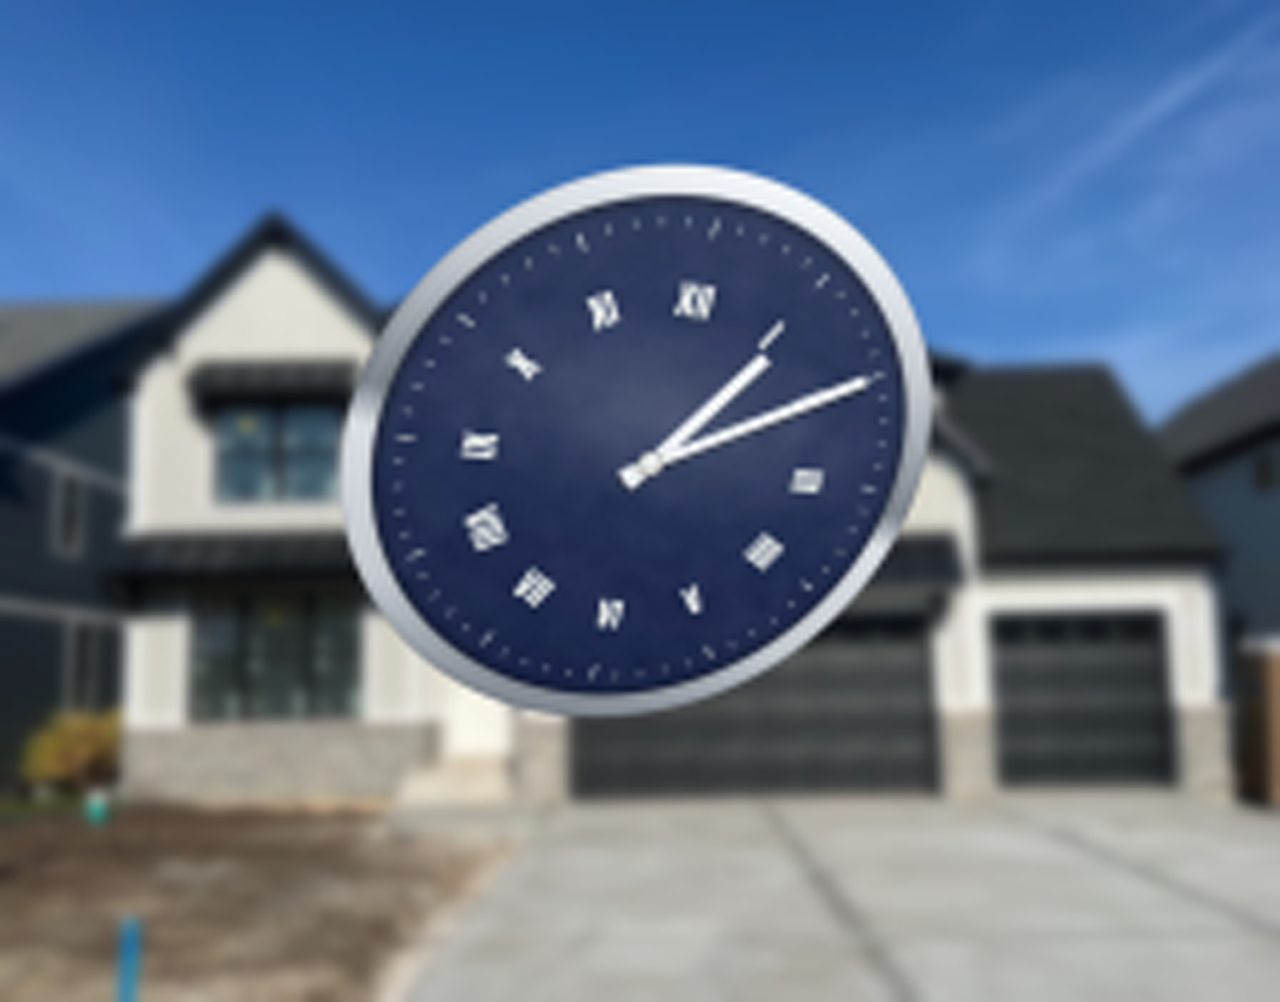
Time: **1:10**
